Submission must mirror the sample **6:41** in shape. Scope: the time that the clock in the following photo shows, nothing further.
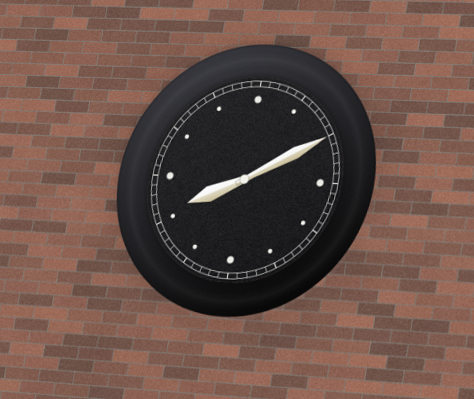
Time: **8:10**
